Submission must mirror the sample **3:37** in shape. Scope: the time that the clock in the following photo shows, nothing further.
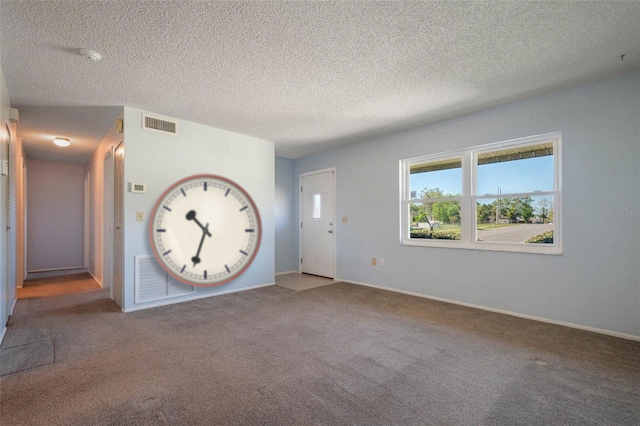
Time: **10:33**
